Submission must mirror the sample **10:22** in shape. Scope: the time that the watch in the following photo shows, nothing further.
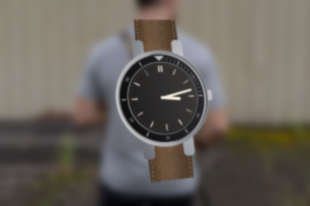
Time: **3:13**
